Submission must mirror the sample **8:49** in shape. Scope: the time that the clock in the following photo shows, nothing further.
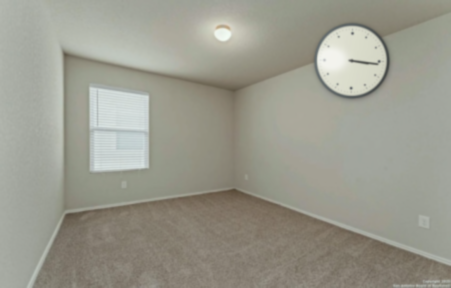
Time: **3:16**
